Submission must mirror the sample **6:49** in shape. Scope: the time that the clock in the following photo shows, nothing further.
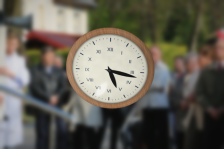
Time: **5:17**
